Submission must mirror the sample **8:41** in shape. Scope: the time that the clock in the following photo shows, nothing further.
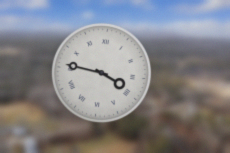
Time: **3:46**
